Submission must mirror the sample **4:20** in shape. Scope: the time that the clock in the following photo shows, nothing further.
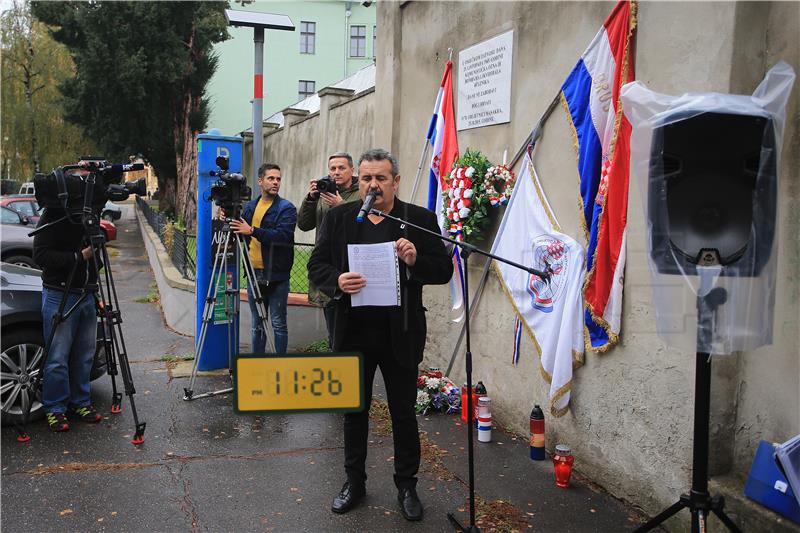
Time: **11:26**
